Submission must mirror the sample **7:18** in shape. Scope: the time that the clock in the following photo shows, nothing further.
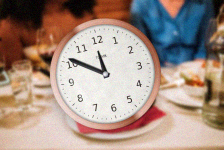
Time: **11:51**
